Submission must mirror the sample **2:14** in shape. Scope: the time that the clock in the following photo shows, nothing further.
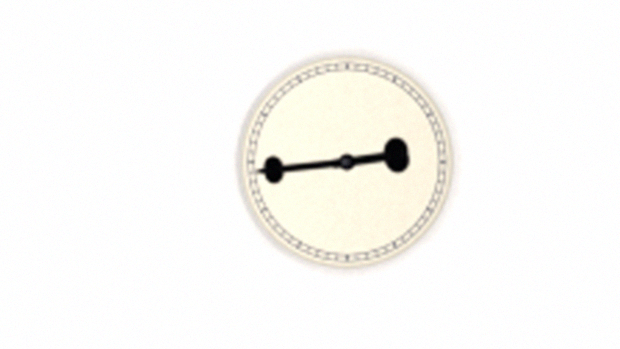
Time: **2:44**
